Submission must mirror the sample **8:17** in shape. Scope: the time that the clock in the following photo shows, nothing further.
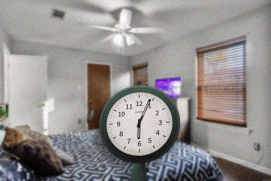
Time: **6:04**
